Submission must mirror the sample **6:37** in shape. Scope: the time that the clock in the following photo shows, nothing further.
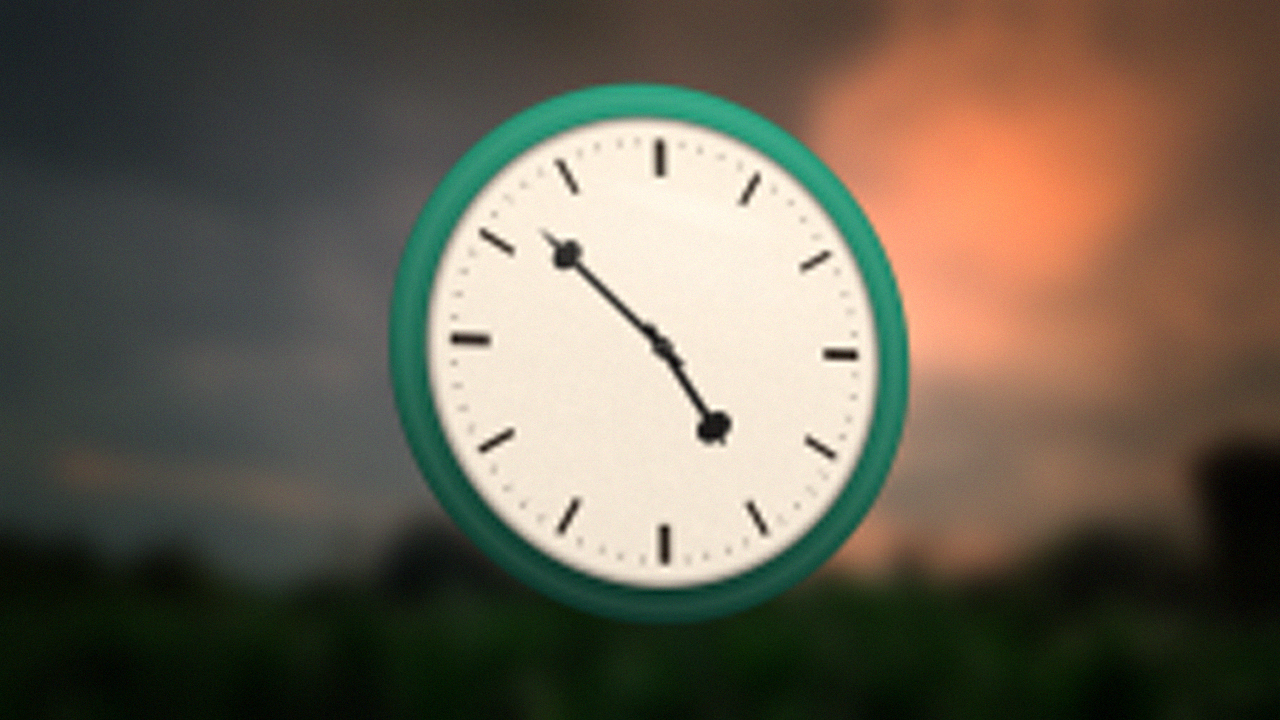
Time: **4:52**
